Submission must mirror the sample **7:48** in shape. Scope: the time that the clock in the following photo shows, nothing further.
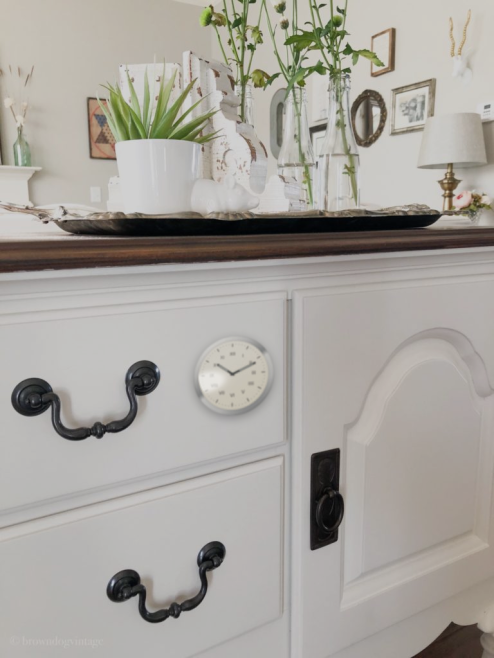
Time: **10:11**
